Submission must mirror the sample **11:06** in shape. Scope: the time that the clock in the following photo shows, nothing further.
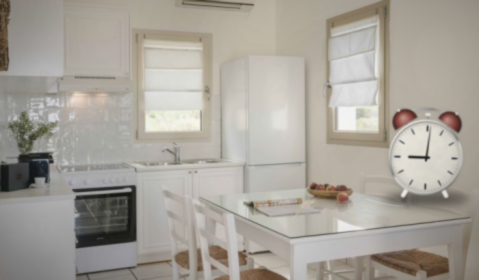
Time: **9:01**
